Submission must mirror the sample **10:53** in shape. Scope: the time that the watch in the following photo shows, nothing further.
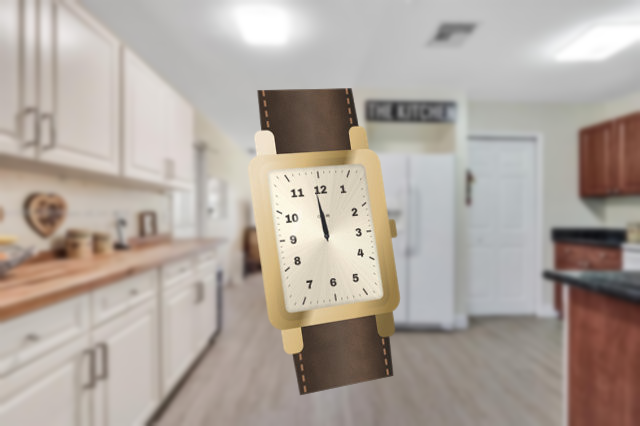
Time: **11:59**
